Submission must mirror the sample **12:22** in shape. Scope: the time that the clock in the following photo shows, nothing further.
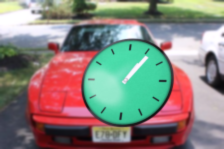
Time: **1:06**
